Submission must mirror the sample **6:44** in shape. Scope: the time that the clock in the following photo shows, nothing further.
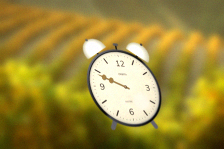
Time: **9:49**
